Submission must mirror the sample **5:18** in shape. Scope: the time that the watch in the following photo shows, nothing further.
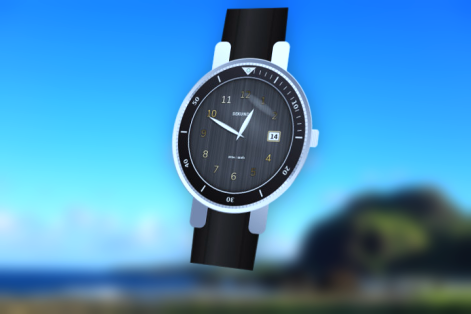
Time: **12:49**
